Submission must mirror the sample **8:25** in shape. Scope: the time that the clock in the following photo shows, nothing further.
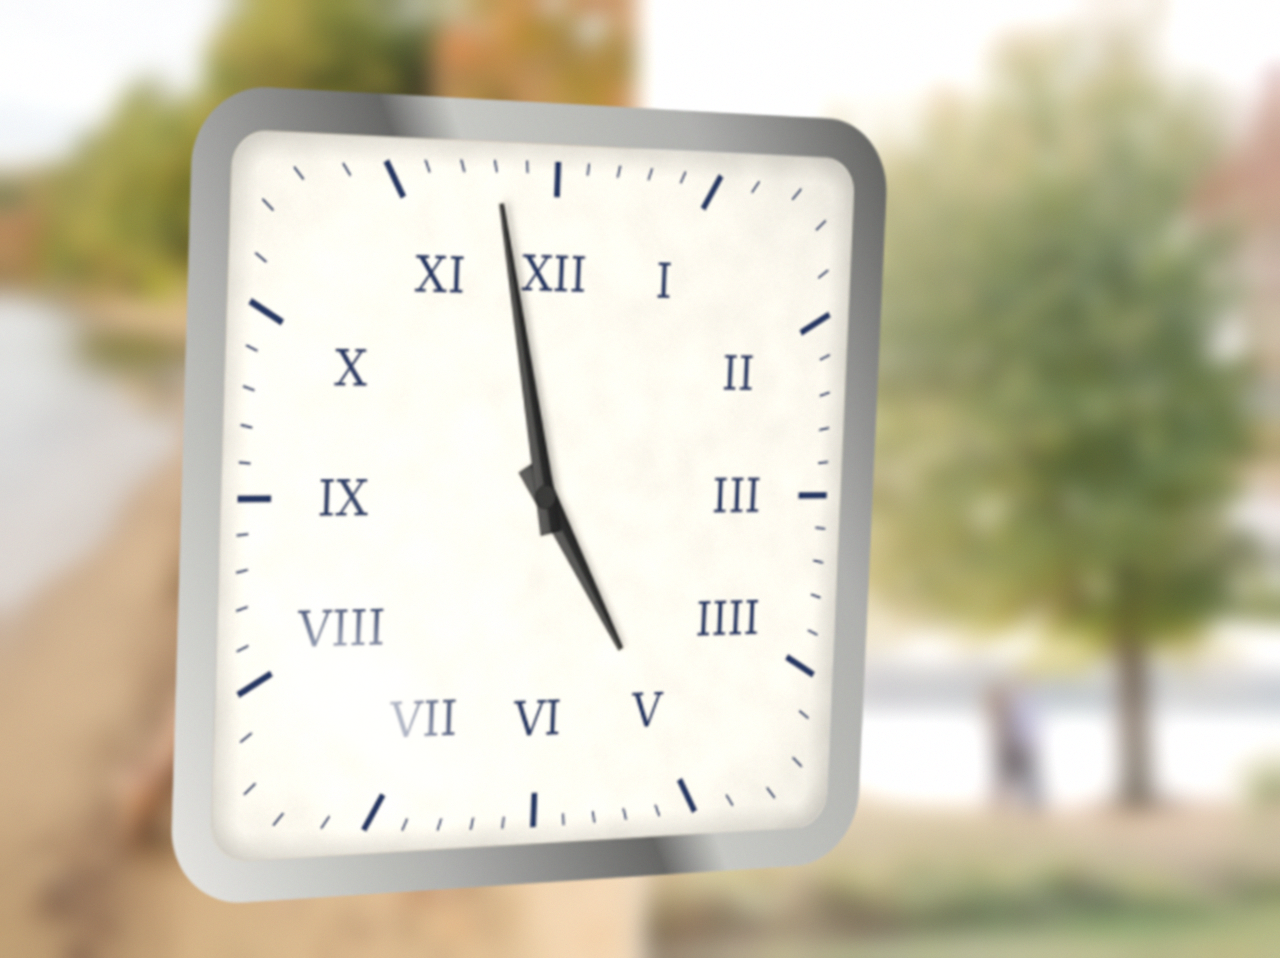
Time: **4:58**
